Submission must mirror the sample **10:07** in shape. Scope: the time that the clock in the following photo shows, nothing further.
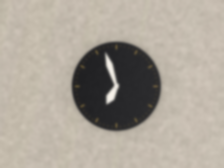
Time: **6:57**
